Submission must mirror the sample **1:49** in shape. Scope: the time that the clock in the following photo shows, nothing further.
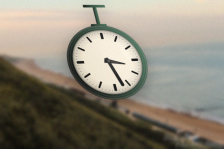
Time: **3:27**
